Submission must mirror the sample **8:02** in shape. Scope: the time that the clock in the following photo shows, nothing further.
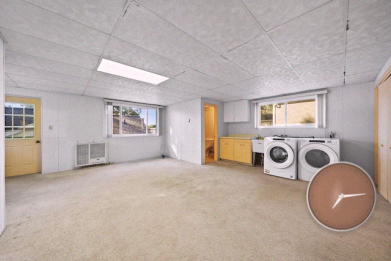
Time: **7:14**
